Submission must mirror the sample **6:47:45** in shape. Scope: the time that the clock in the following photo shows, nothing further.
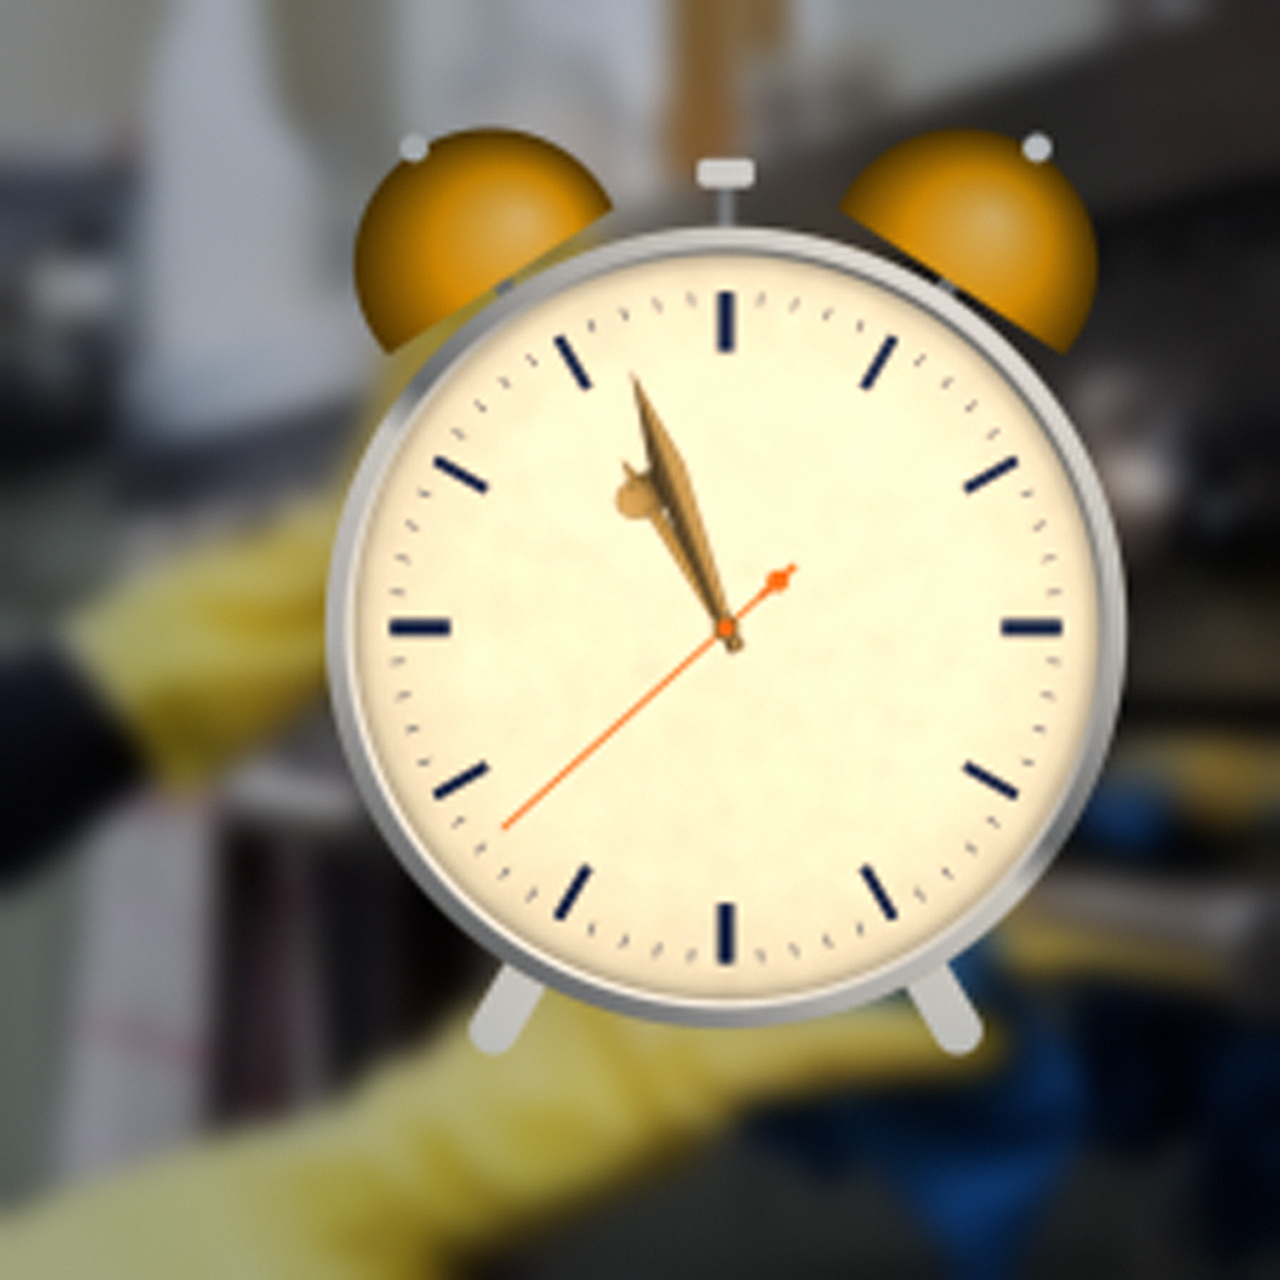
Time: **10:56:38**
